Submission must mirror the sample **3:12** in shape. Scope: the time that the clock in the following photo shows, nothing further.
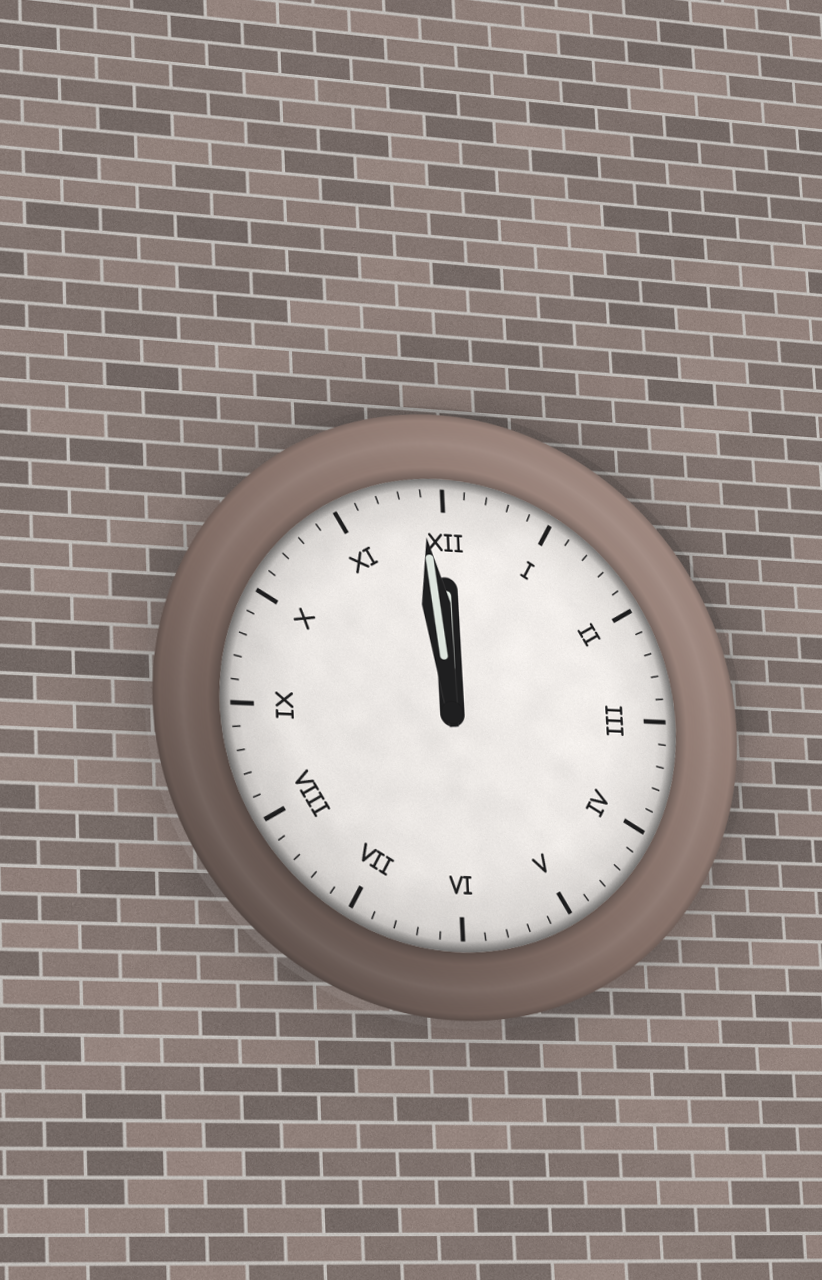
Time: **11:59**
